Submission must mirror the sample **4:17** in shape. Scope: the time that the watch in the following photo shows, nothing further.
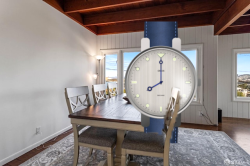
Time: **8:00**
